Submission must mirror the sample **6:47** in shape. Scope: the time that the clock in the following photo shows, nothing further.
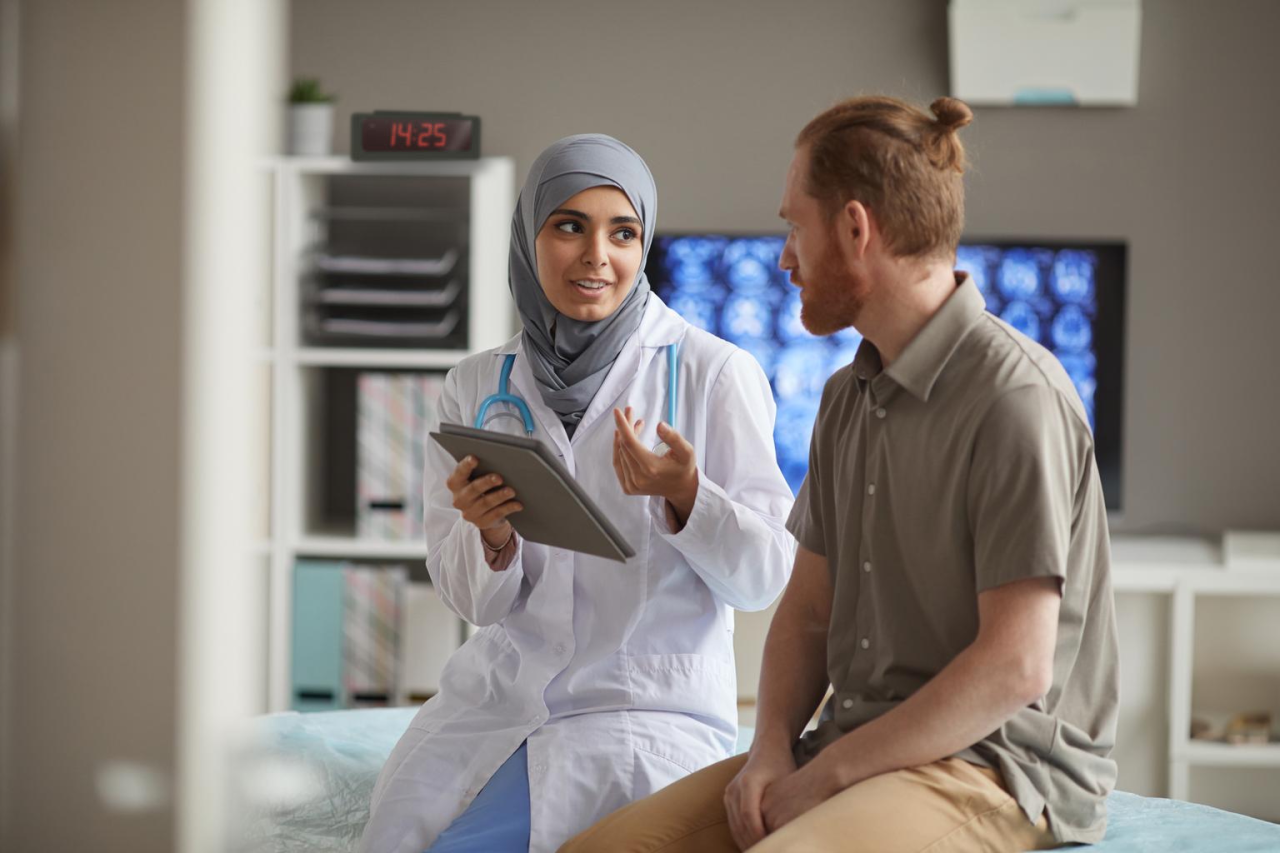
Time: **14:25**
